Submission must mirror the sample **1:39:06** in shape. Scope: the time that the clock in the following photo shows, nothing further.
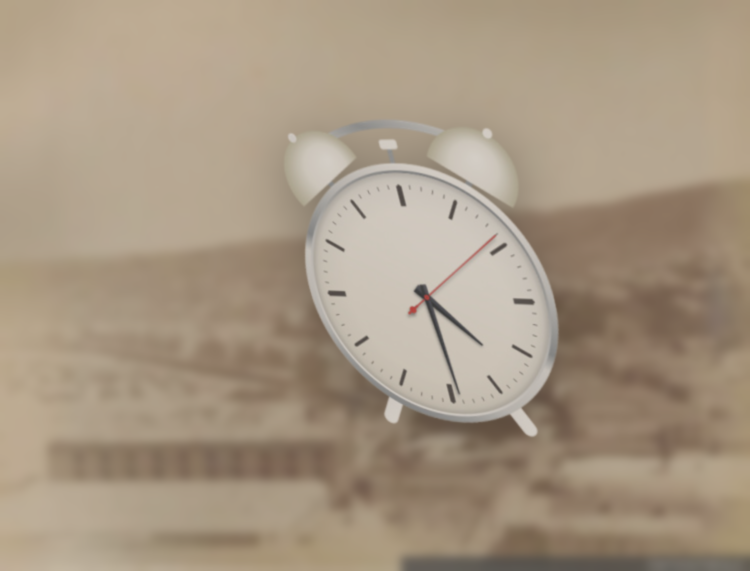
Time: **4:29:09**
